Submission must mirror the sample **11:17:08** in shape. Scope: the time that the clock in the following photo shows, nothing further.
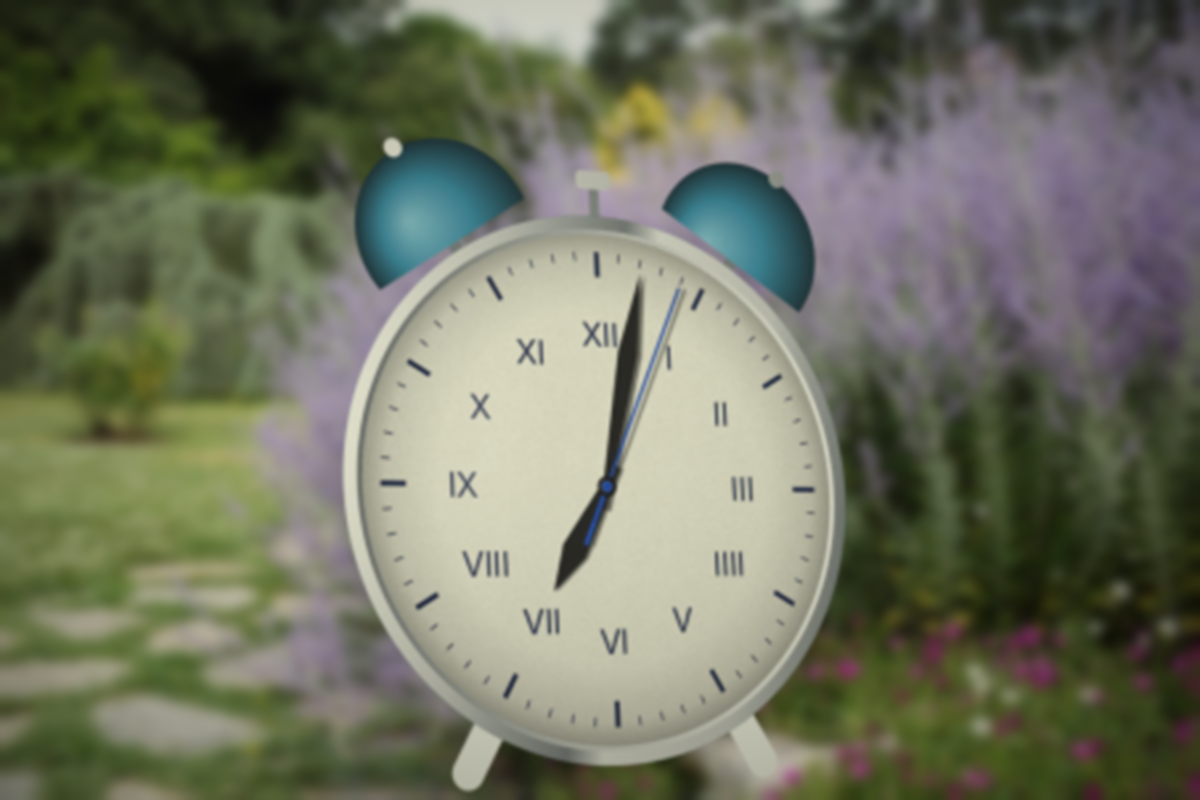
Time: **7:02:04**
